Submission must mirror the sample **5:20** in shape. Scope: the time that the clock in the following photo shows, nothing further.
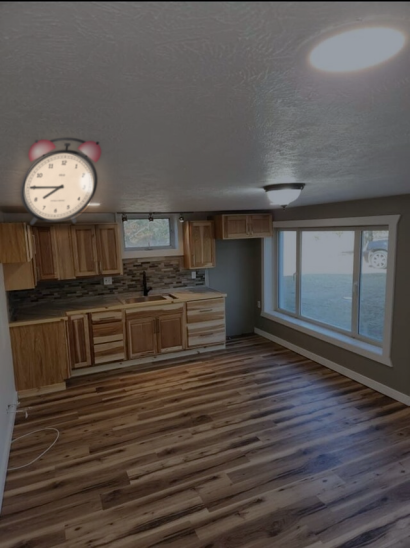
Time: **7:45**
